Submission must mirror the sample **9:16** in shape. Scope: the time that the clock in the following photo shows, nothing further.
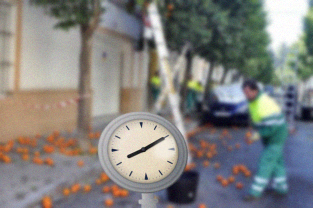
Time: **8:10**
